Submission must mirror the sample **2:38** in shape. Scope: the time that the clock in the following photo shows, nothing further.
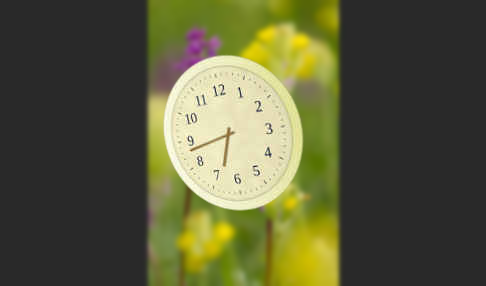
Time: **6:43**
